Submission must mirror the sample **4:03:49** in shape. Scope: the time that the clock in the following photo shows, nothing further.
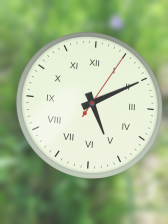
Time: **5:10:05**
